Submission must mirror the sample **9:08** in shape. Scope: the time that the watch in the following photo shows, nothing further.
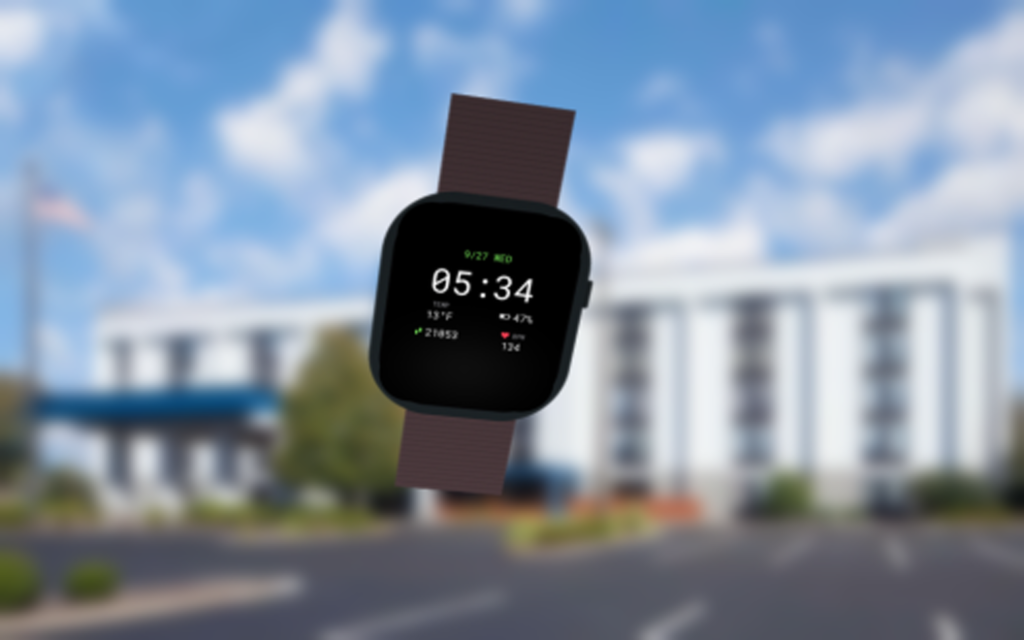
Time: **5:34**
